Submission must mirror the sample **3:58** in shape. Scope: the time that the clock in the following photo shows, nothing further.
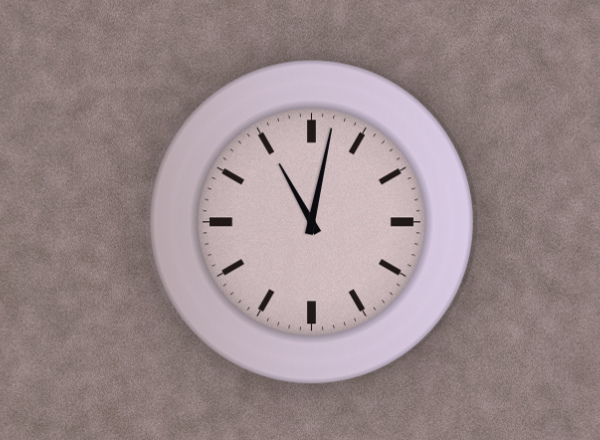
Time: **11:02**
